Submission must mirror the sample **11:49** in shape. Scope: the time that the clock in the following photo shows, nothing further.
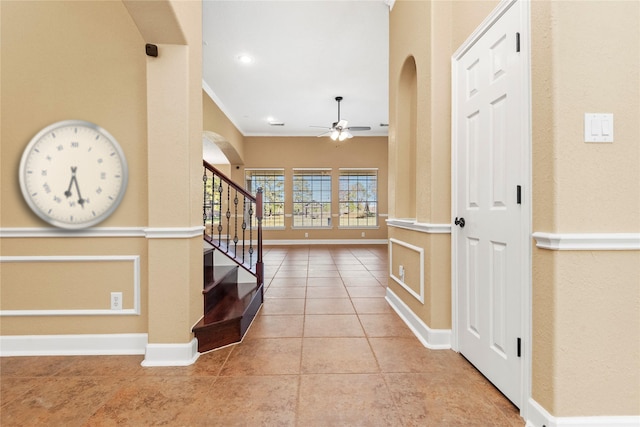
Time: **6:27**
